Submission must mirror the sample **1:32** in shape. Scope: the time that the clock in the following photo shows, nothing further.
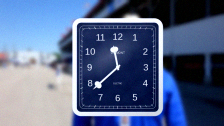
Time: **11:38**
